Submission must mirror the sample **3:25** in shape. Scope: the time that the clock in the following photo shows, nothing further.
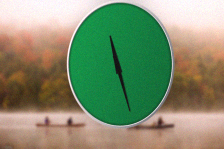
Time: **11:27**
